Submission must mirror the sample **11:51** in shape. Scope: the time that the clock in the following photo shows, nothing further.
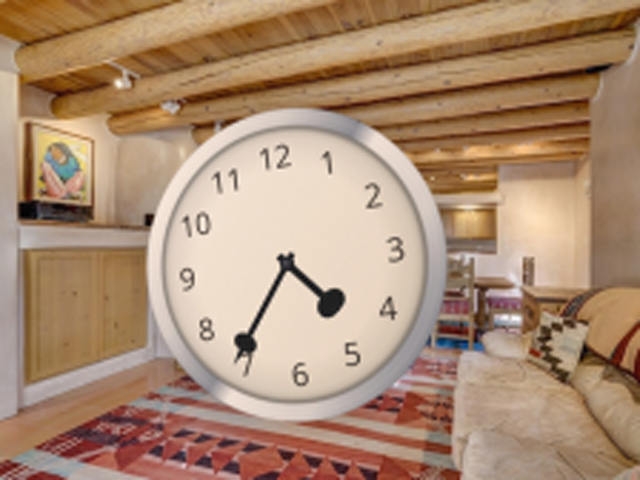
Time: **4:36**
